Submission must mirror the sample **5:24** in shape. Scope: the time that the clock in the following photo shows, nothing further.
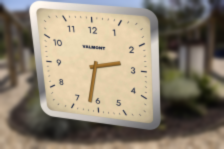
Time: **2:32**
